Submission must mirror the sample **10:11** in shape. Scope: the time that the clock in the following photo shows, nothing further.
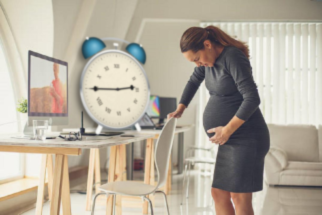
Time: **2:45**
